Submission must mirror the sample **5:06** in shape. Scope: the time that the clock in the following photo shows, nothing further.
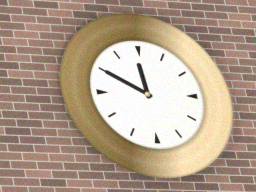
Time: **11:50**
